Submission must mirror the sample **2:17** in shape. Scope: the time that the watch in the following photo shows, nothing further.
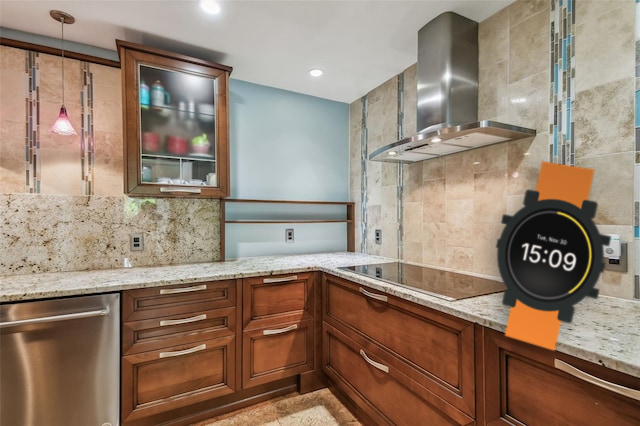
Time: **15:09**
